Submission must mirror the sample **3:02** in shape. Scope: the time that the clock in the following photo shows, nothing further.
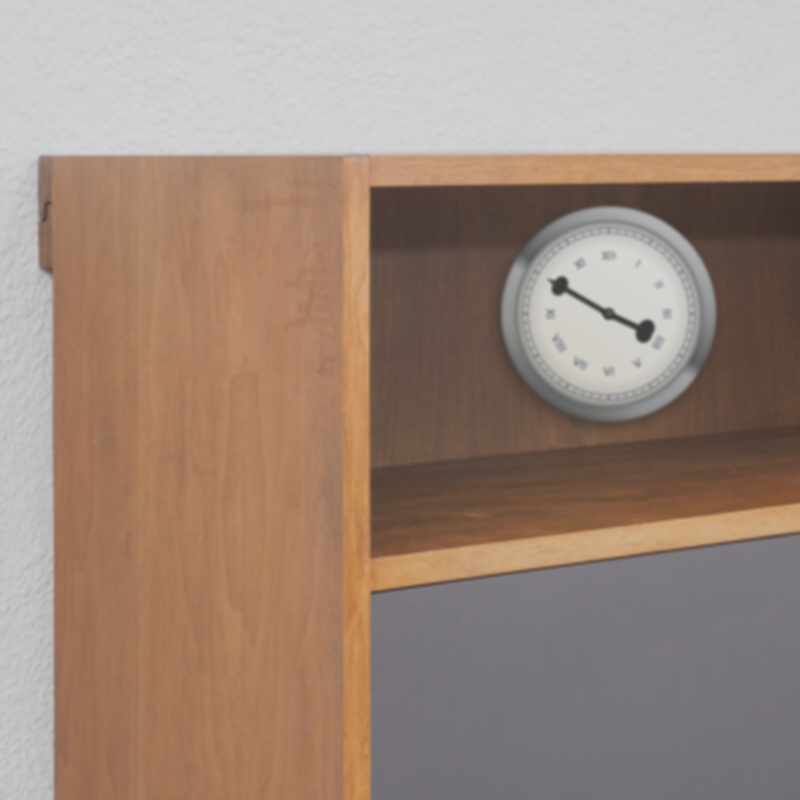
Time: **3:50**
